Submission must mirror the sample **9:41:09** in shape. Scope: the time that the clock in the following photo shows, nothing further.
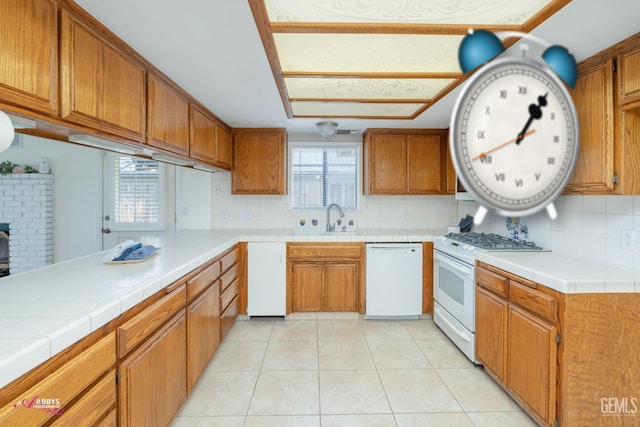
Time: **1:05:41**
